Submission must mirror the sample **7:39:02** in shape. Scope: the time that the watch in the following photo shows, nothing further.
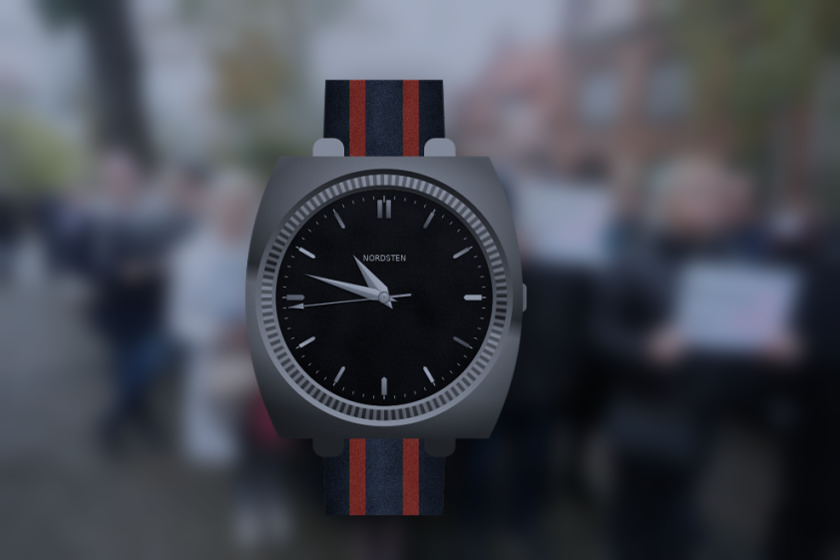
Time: **10:47:44**
